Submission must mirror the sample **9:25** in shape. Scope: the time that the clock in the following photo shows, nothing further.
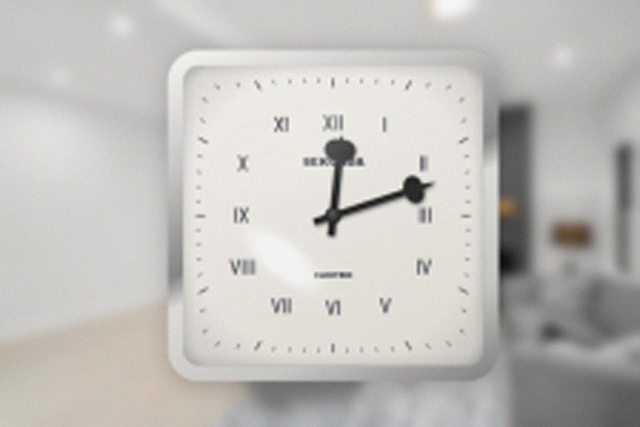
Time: **12:12**
